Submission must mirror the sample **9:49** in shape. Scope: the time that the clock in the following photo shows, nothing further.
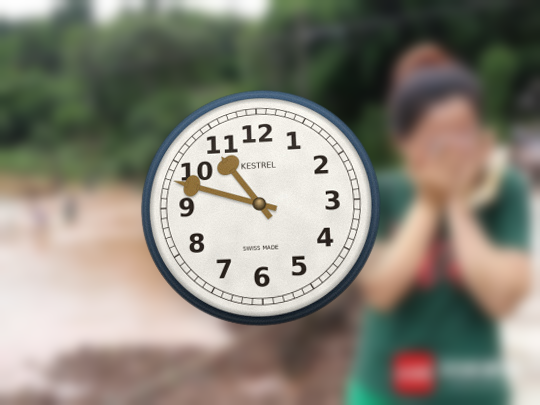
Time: **10:48**
